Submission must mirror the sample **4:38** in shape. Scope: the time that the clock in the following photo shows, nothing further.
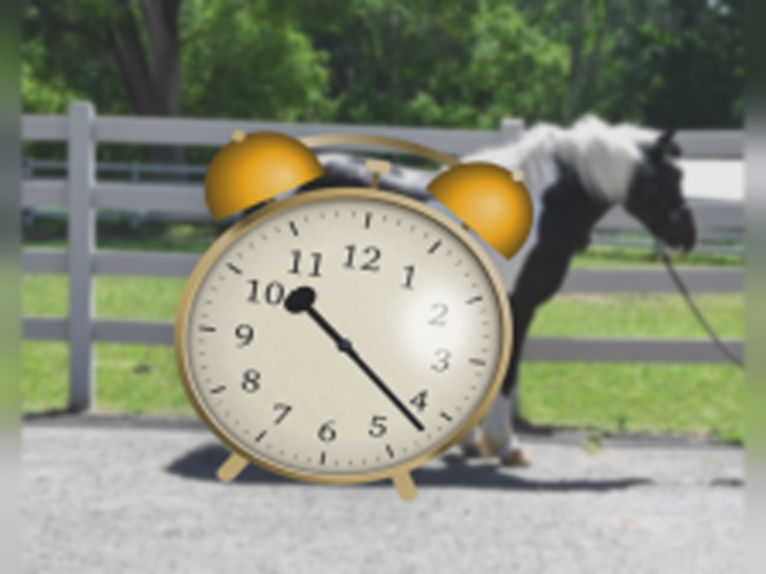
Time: **10:22**
